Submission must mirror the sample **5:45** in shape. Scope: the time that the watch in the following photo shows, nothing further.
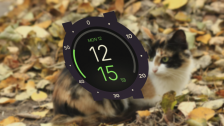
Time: **12:15**
